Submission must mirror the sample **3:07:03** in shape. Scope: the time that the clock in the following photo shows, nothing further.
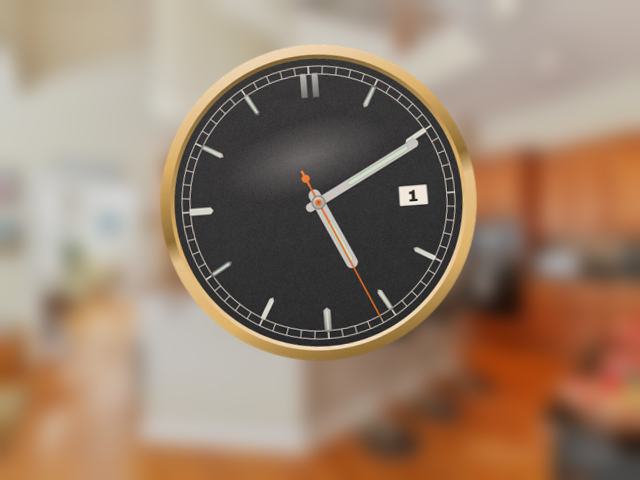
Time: **5:10:26**
